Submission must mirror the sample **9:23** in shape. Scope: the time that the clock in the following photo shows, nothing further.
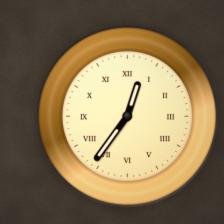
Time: **12:36**
